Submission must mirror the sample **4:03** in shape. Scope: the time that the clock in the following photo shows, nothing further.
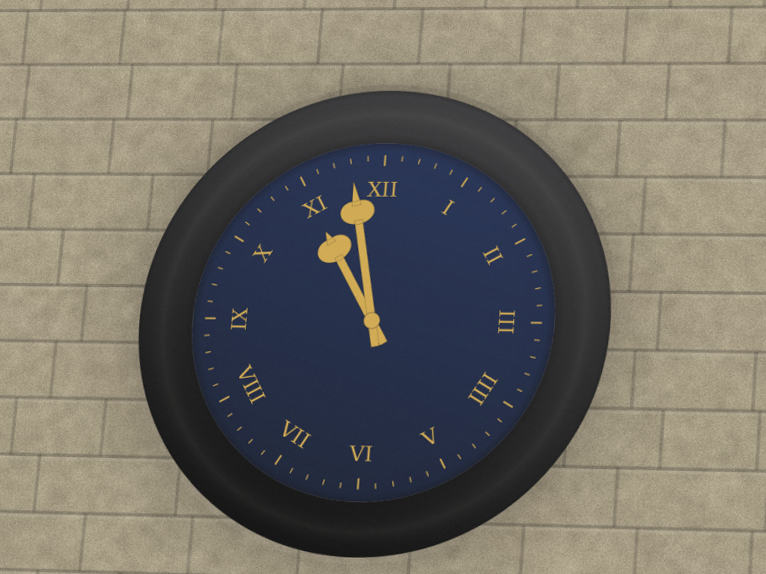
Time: **10:58**
